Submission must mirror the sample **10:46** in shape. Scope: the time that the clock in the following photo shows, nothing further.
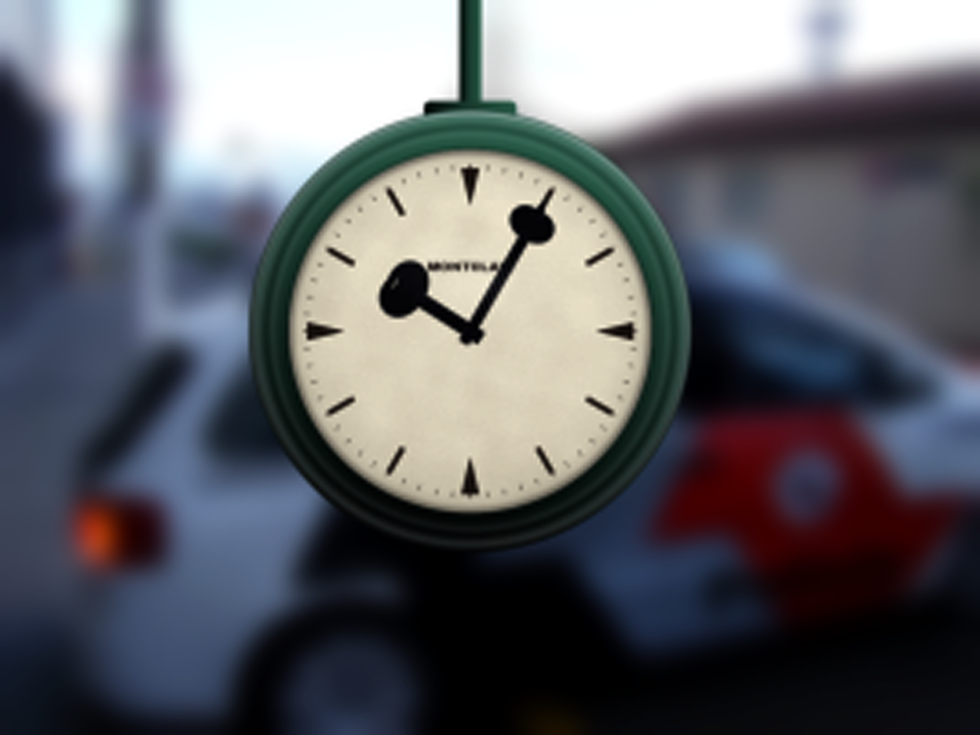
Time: **10:05**
